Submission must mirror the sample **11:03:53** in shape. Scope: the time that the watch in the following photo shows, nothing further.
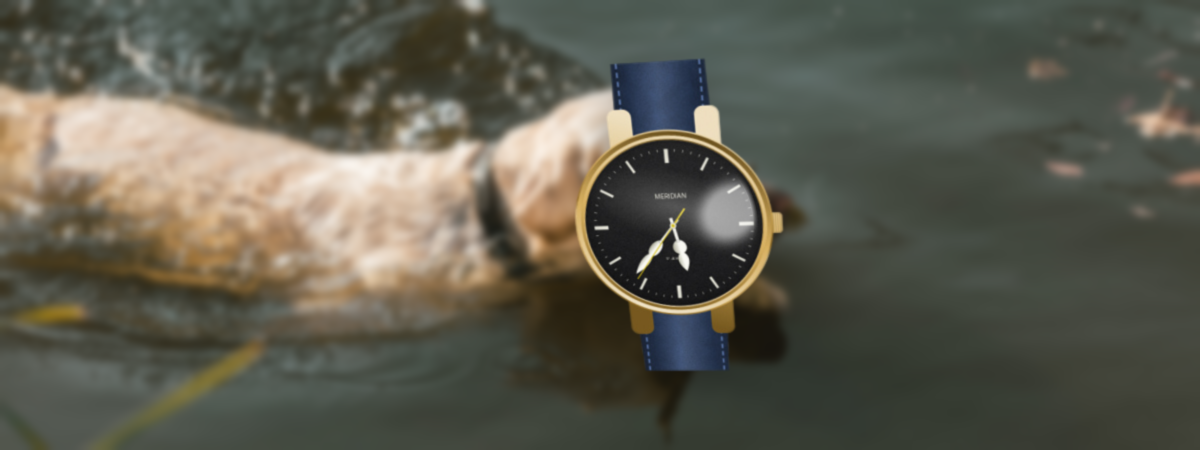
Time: **5:36:36**
